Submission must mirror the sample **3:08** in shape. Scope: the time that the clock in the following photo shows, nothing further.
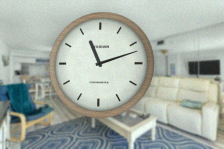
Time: **11:12**
